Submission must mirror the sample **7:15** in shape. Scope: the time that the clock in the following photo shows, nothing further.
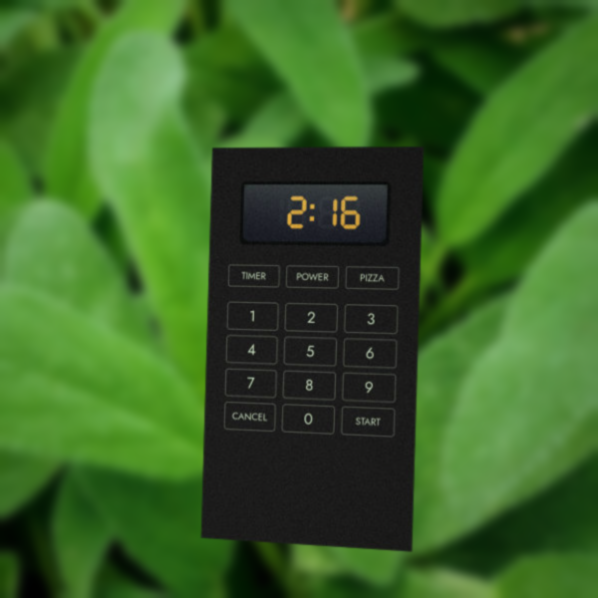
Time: **2:16**
